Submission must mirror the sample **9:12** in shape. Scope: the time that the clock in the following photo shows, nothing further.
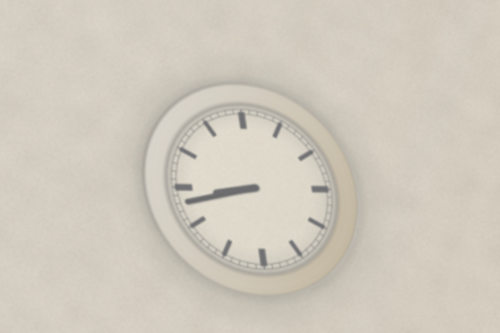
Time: **8:43**
